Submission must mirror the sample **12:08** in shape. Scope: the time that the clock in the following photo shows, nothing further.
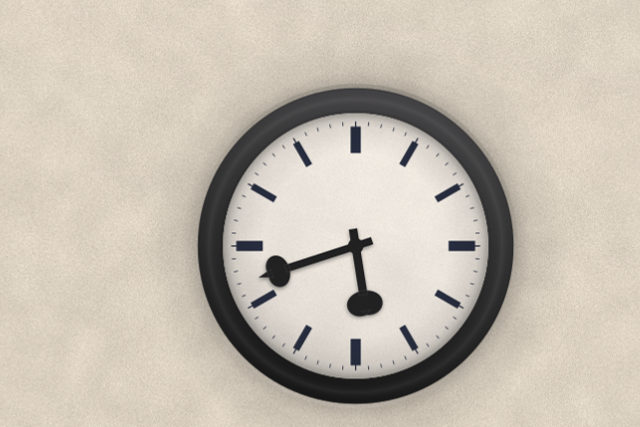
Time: **5:42**
